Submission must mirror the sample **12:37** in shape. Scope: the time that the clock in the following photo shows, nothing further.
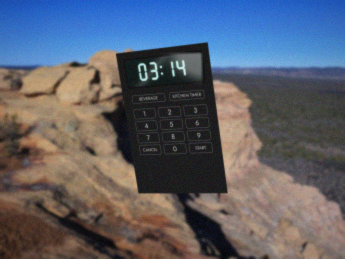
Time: **3:14**
